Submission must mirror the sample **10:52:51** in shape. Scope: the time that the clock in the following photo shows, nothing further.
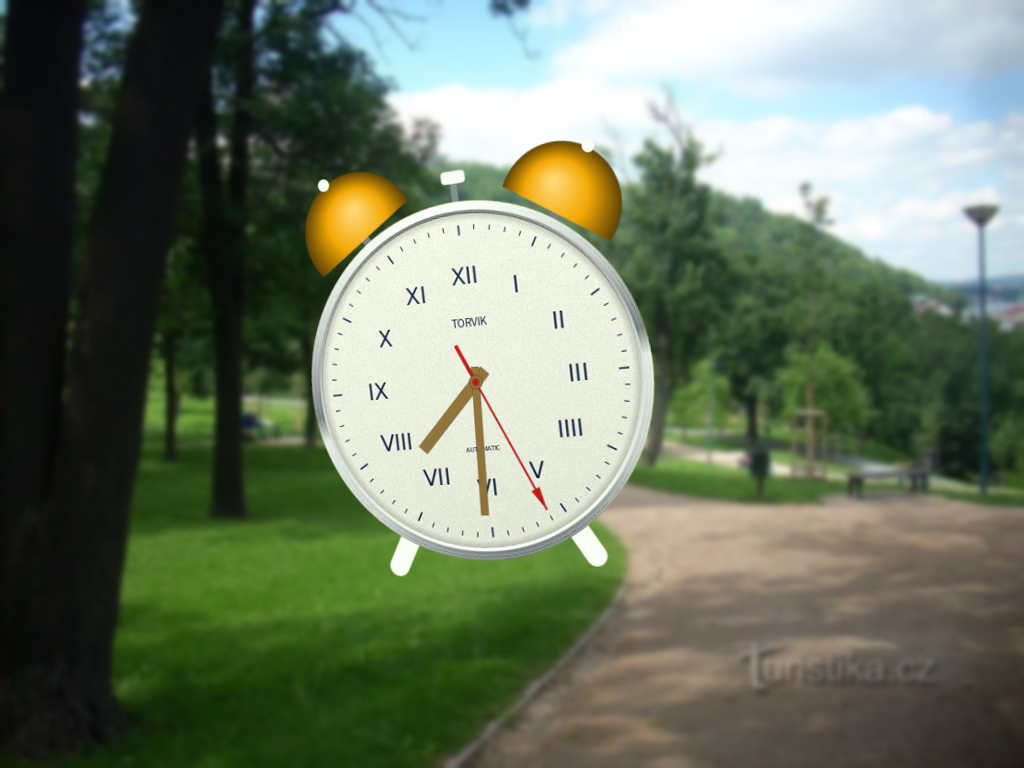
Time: **7:30:26**
